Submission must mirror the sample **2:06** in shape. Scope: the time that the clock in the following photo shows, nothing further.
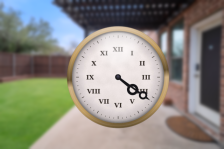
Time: **4:21**
